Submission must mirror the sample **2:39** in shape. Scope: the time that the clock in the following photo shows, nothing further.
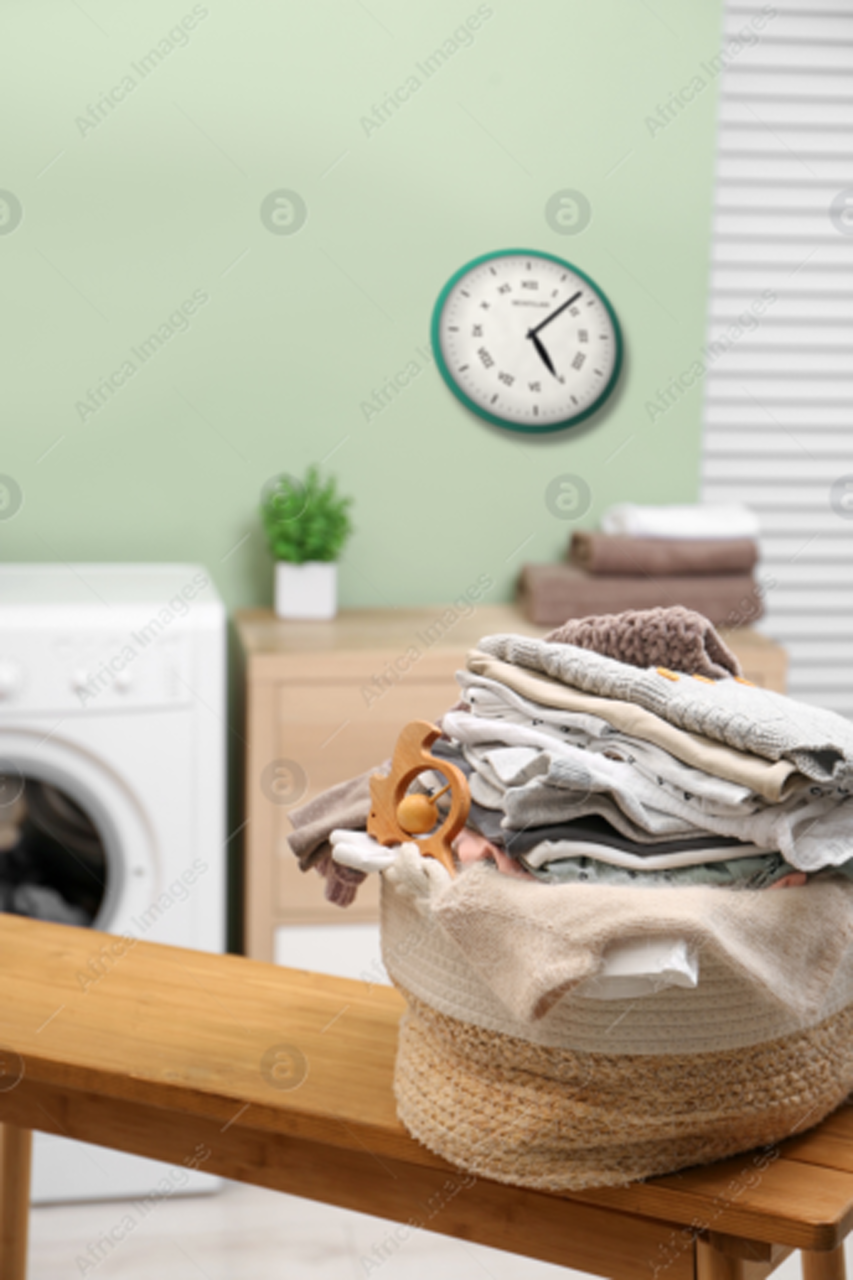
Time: **5:08**
